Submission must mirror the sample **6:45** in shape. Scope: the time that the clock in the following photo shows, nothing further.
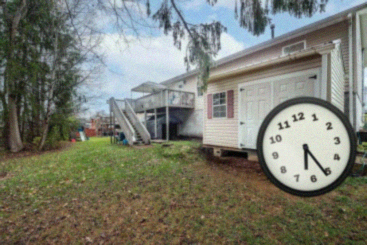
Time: **6:26**
